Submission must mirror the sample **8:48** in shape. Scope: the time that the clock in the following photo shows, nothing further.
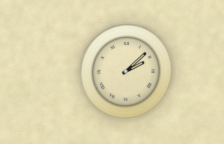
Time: **2:08**
